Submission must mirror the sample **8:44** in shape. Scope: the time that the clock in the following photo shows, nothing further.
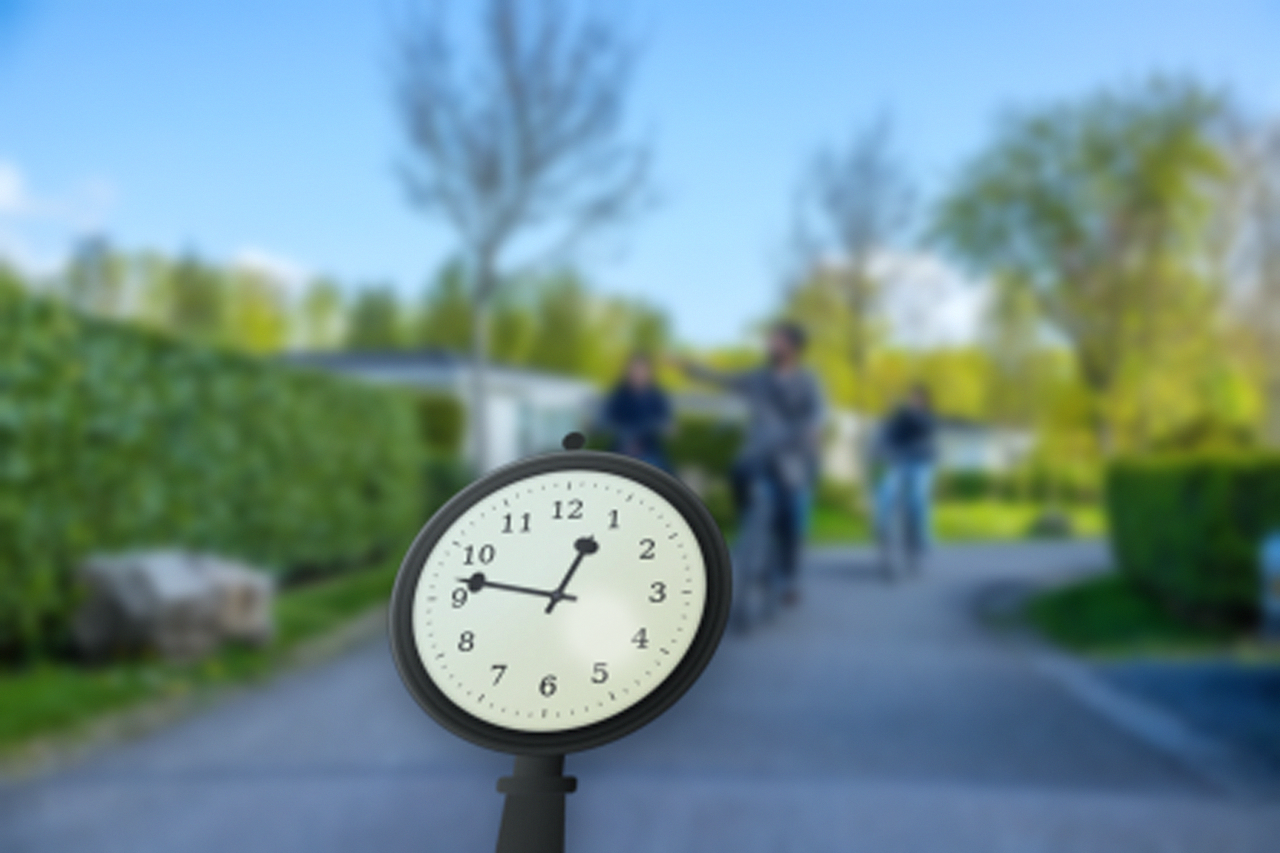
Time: **12:47**
